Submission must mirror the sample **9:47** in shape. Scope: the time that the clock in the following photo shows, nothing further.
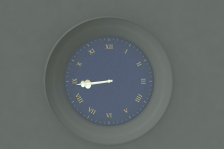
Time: **8:44**
